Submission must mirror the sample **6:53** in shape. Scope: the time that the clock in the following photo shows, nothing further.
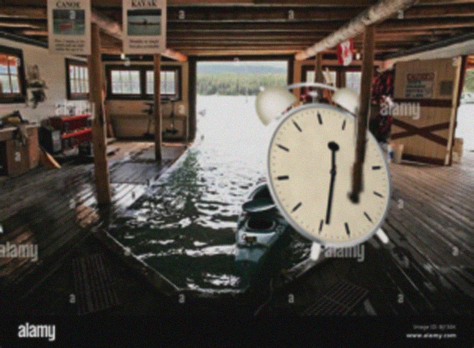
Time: **12:34**
